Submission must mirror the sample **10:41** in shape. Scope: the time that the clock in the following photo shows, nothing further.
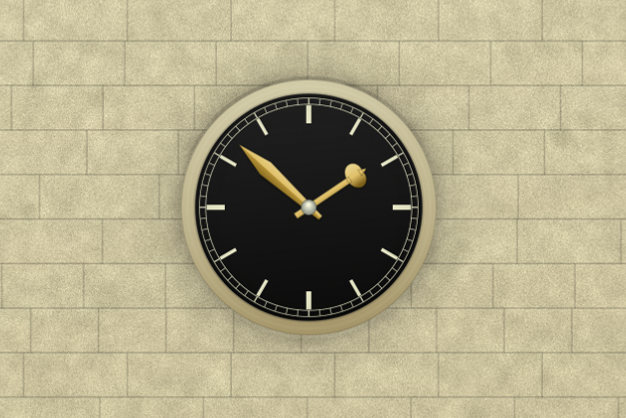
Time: **1:52**
